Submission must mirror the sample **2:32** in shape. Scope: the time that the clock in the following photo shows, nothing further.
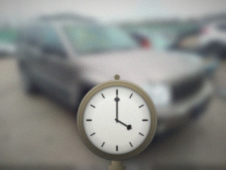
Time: **4:00**
